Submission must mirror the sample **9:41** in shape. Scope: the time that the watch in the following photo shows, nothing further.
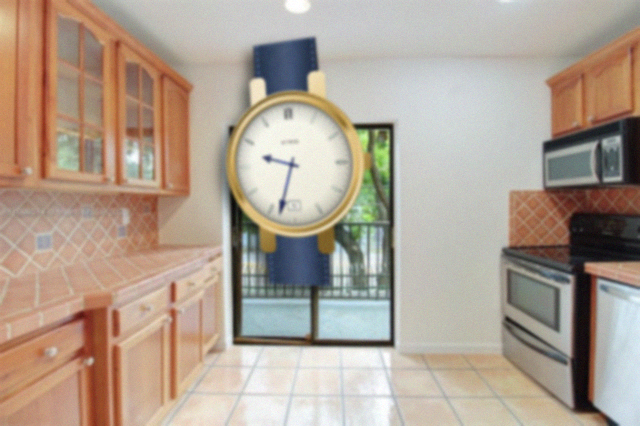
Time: **9:33**
